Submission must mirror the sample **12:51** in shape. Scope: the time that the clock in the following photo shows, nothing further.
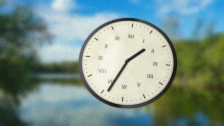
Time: **1:34**
